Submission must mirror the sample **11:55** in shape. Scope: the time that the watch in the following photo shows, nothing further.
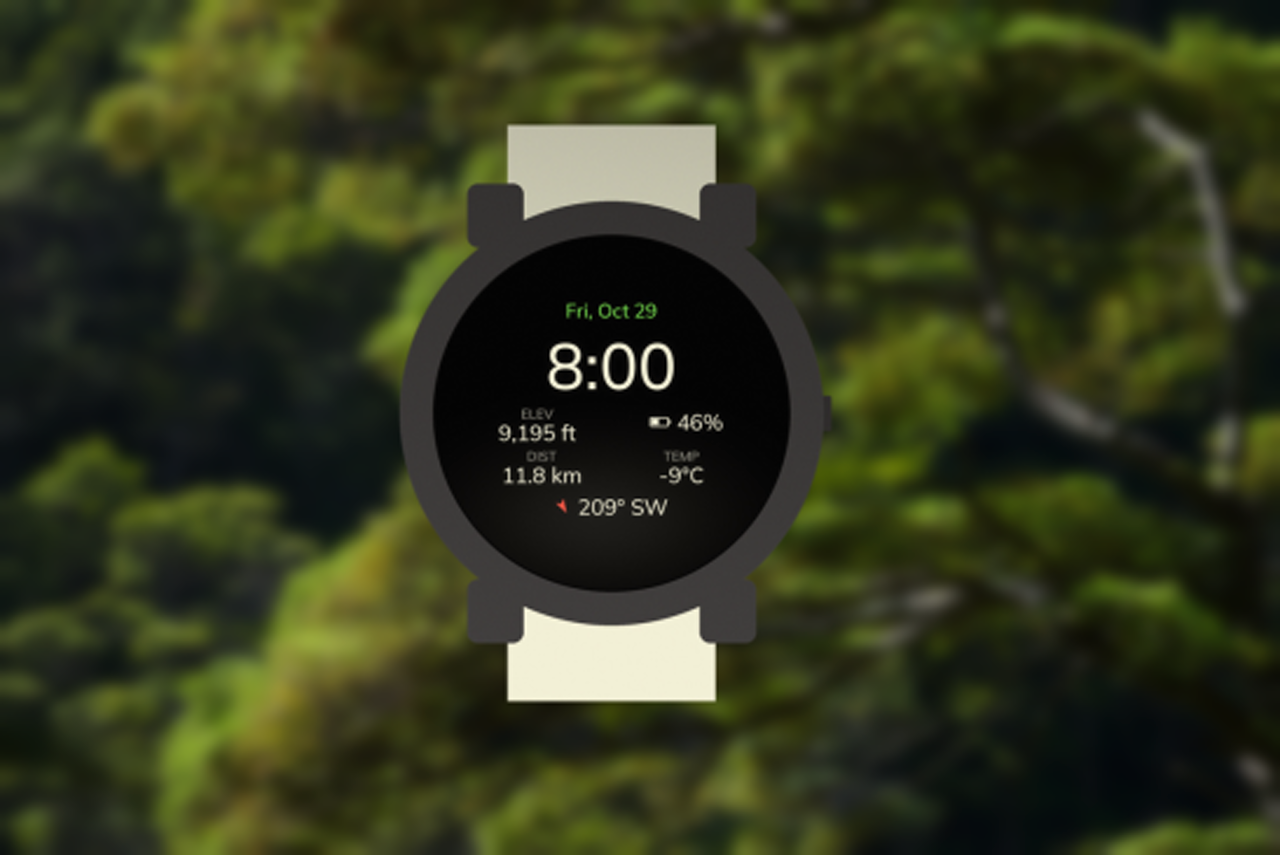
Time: **8:00**
